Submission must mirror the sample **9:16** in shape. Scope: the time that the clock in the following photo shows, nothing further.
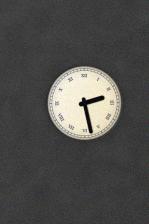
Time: **2:28**
